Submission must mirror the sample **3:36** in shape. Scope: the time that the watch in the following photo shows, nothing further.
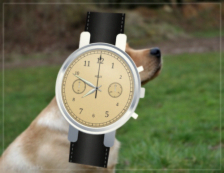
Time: **7:49**
